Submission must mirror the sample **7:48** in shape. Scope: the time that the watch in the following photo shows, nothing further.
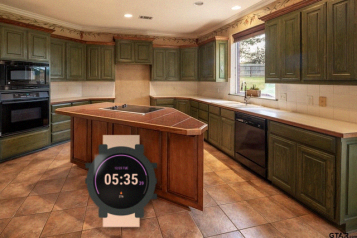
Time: **5:35**
